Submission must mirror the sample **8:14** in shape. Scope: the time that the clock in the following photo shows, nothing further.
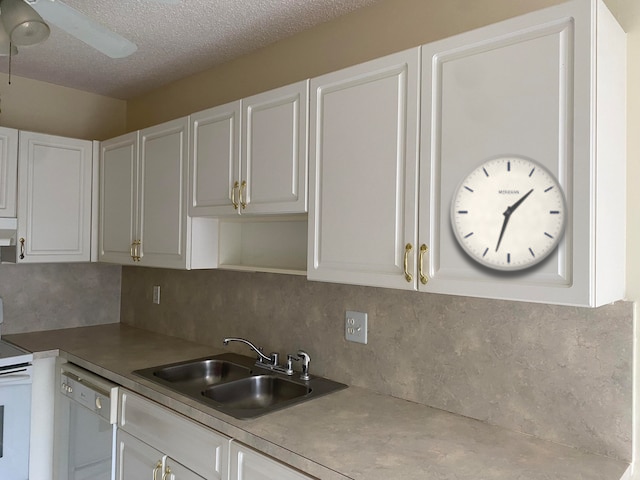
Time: **1:33**
